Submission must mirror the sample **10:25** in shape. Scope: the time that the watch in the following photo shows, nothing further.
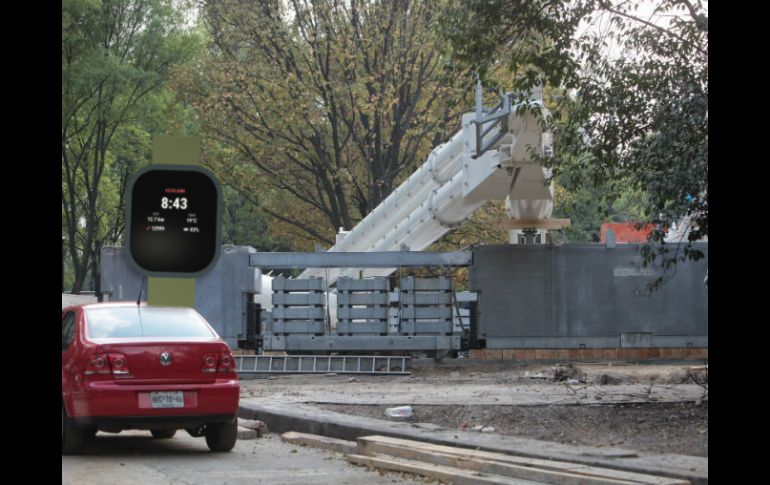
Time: **8:43**
